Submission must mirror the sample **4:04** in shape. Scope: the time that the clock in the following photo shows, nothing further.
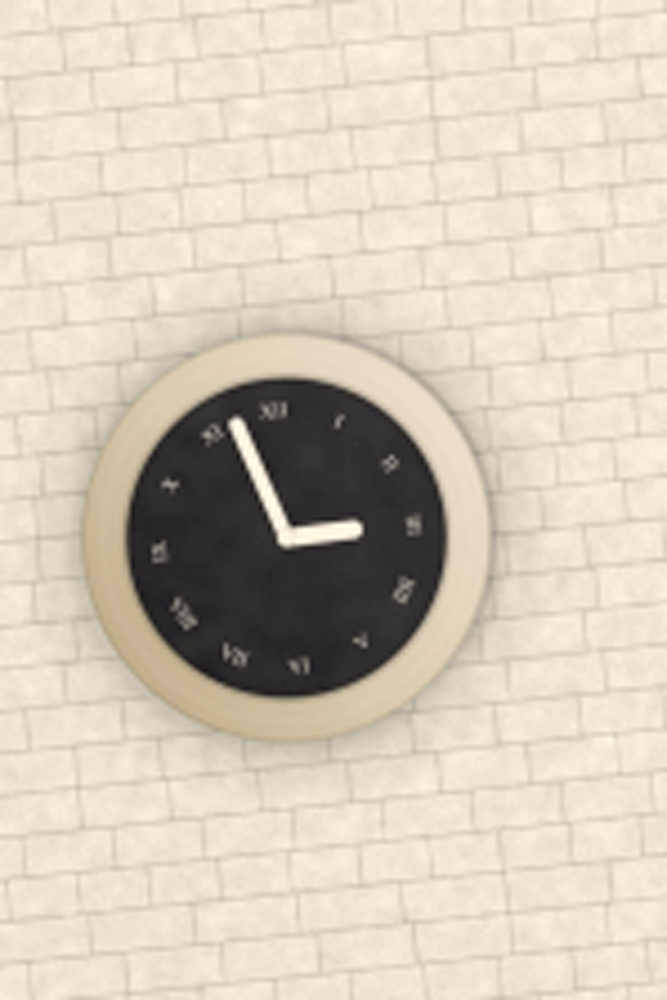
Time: **2:57**
